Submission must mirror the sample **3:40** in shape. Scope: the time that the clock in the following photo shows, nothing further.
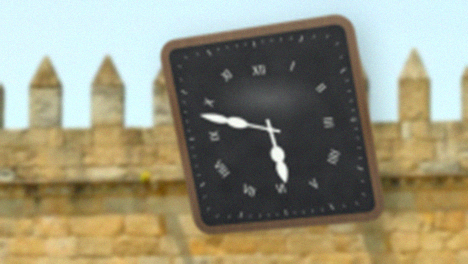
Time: **5:48**
